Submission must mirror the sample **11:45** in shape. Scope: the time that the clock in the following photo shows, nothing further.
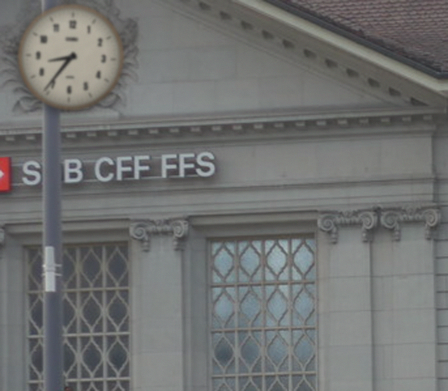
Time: **8:36**
